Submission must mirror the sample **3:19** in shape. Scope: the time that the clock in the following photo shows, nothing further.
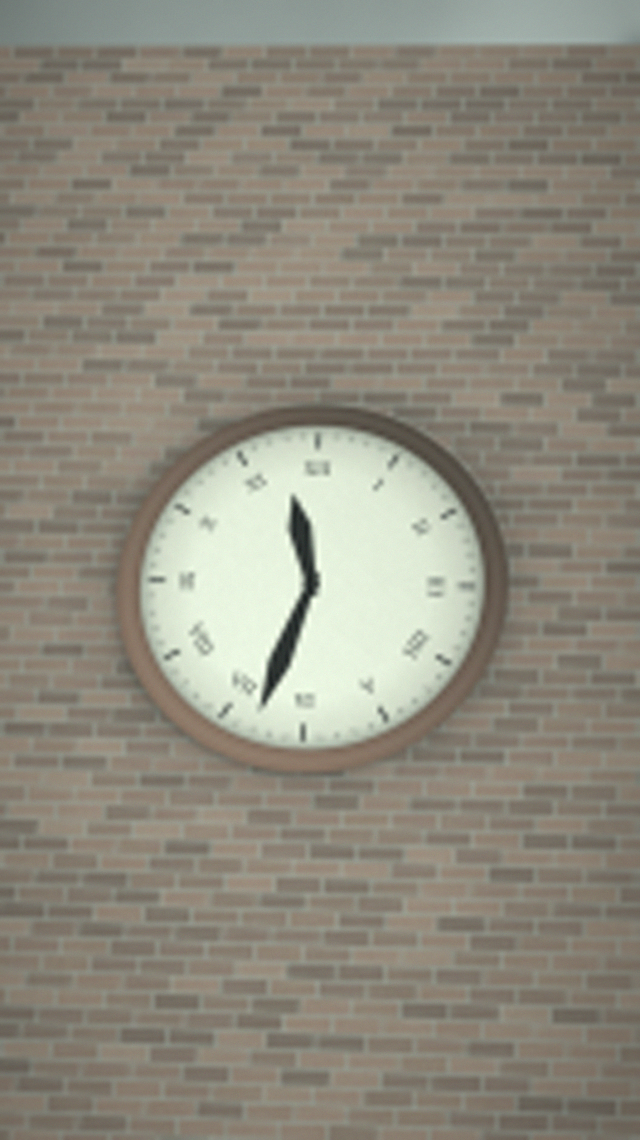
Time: **11:33**
